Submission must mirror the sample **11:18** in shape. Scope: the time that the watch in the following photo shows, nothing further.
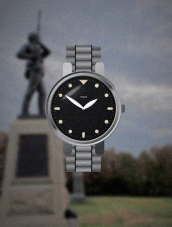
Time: **1:51**
